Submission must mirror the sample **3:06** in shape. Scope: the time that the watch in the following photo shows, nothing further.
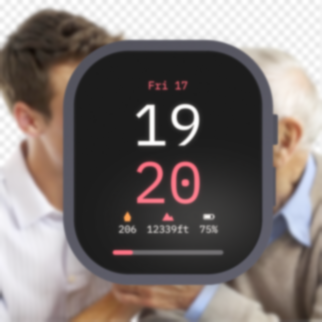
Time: **19:20**
